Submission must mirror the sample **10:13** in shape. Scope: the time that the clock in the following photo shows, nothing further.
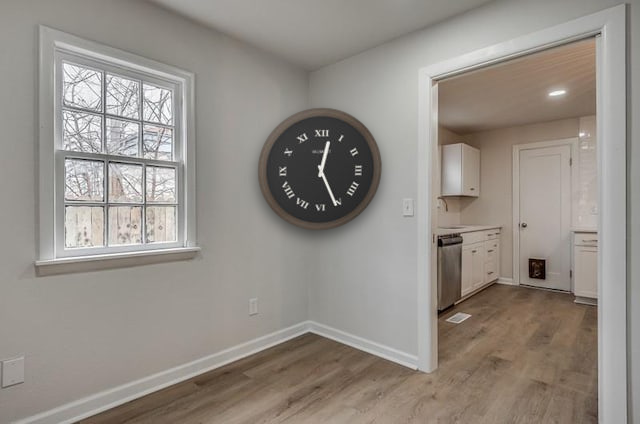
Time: **12:26**
